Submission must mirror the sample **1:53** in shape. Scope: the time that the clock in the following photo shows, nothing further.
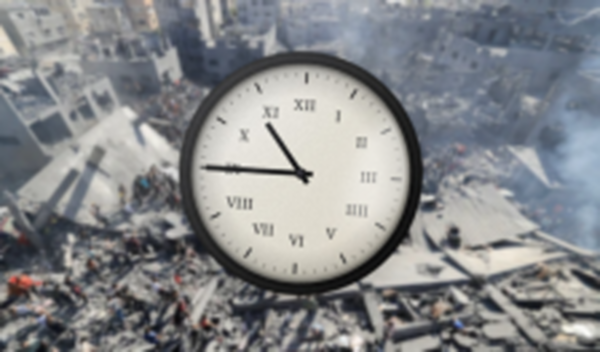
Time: **10:45**
